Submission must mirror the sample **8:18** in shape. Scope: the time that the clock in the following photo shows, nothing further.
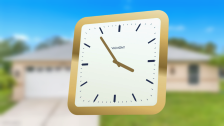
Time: **3:54**
